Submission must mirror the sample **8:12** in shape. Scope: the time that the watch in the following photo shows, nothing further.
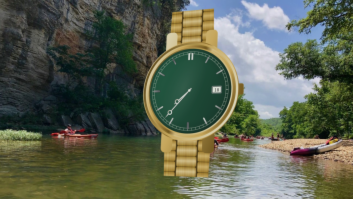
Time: **7:37**
